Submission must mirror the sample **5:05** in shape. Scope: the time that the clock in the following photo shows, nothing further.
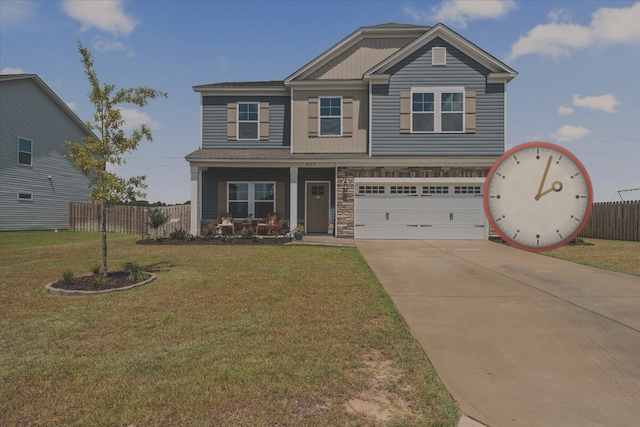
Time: **2:03**
